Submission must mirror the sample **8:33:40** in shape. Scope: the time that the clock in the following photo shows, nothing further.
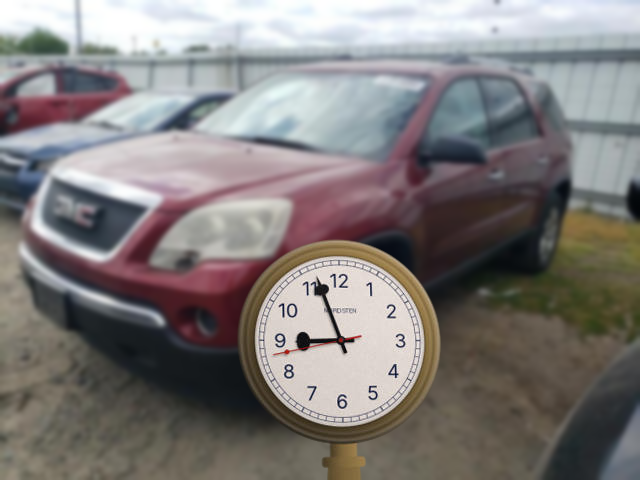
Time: **8:56:43**
